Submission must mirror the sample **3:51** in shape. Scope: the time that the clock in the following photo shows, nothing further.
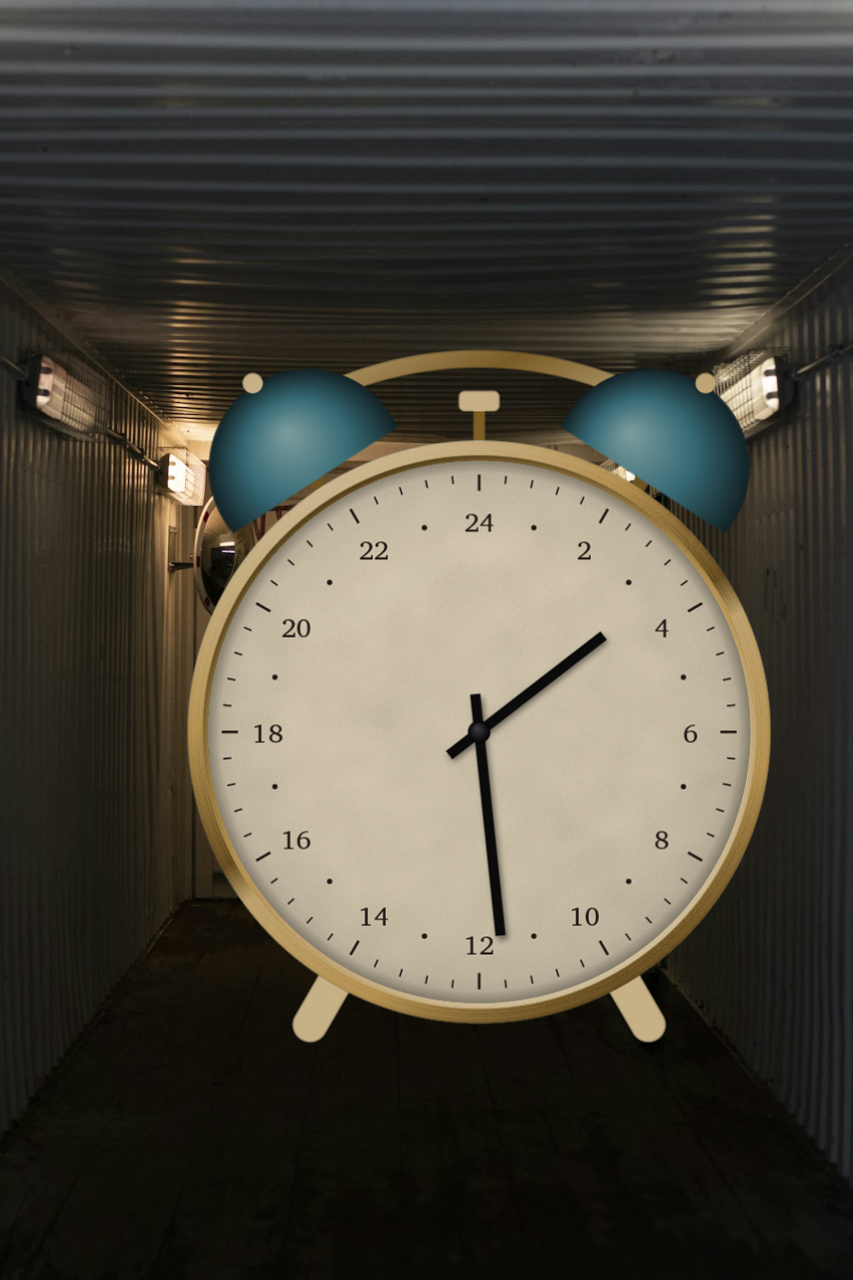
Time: **3:29**
